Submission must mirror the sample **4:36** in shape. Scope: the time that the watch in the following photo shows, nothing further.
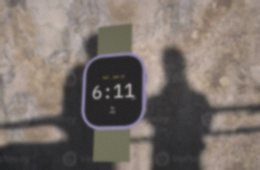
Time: **6:11**
